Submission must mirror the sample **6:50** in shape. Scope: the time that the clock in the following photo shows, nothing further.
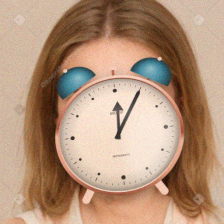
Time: **12:05**
